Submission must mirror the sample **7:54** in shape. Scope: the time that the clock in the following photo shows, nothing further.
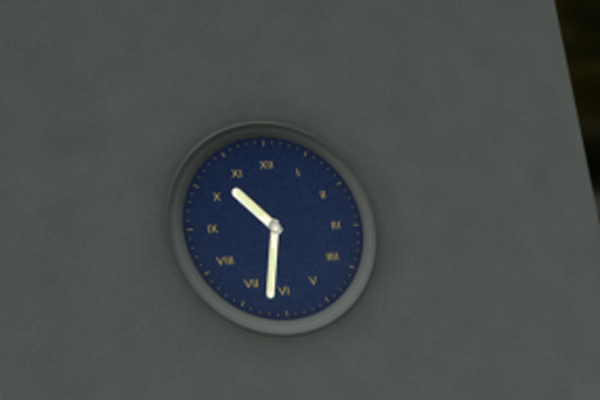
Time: **10:32**
